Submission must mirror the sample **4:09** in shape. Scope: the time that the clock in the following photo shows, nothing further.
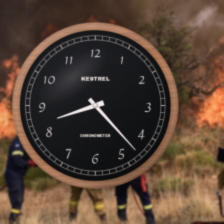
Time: **8:23**
